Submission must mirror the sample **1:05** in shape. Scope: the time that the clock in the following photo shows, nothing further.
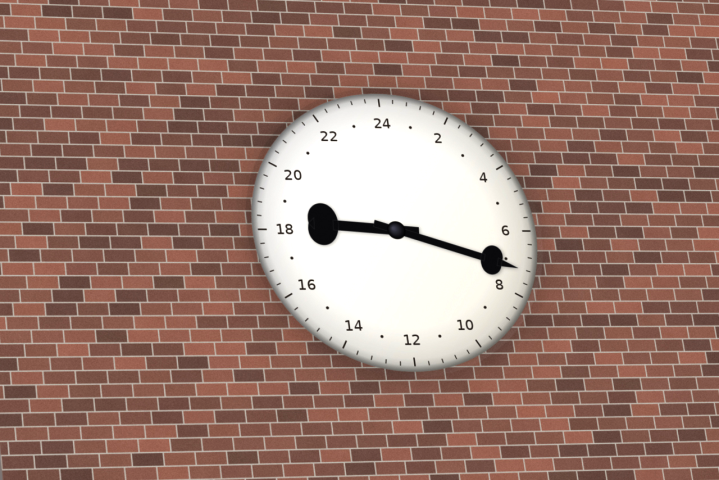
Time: **18:18**
